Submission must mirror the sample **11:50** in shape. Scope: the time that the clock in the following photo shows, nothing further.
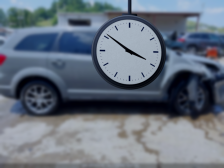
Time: **3:51**
